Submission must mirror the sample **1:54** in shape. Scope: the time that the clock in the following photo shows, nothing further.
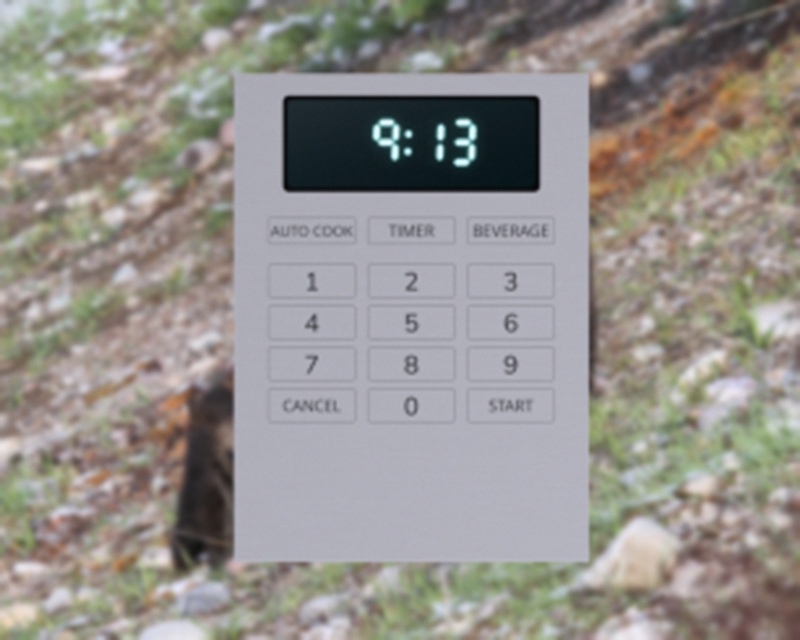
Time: **9:13**
